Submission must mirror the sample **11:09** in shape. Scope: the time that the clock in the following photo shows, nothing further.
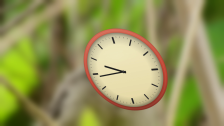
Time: **9:44**
